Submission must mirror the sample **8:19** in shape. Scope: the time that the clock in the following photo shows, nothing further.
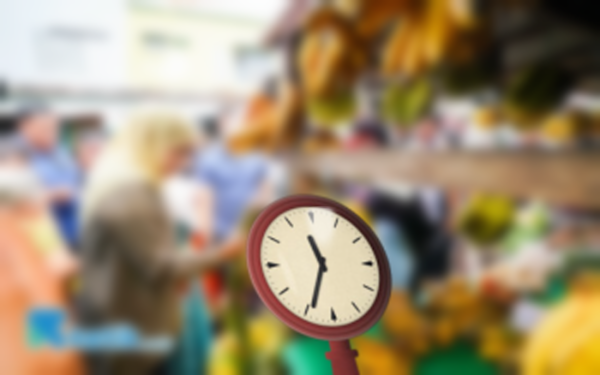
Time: **11:34**
